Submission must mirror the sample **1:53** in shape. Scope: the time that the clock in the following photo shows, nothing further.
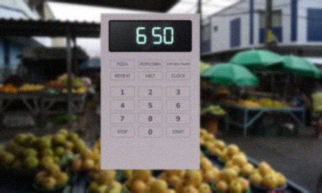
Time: **6:50**
